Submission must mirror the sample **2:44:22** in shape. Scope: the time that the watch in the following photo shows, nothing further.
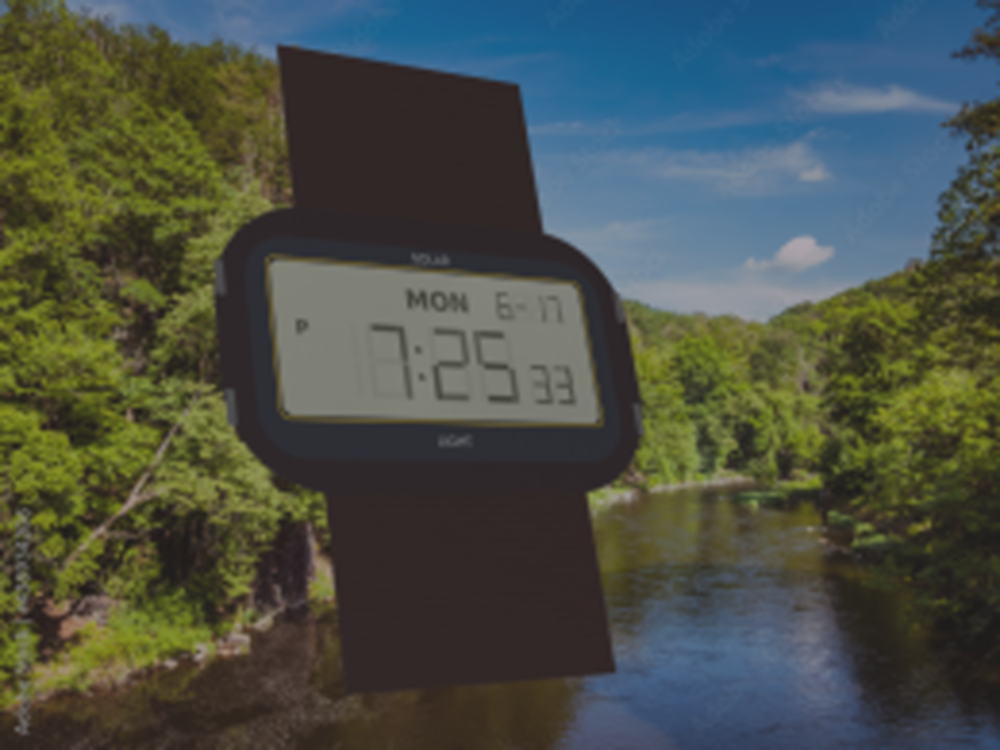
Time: **7:25:33**
